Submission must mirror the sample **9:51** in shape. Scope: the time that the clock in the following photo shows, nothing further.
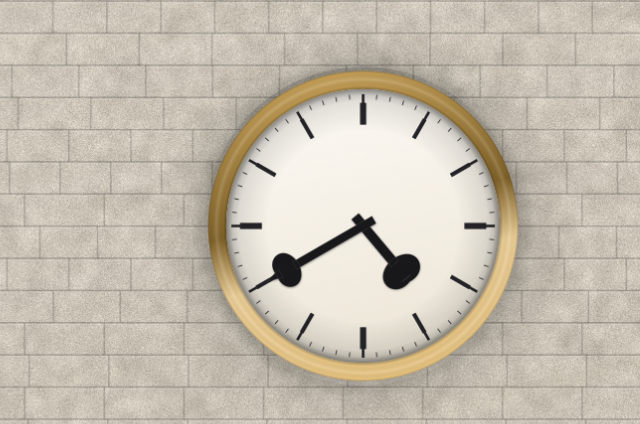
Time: **4:40**
